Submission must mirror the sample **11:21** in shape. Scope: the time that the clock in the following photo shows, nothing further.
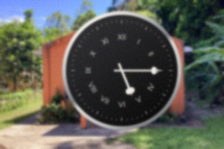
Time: **5:15**
